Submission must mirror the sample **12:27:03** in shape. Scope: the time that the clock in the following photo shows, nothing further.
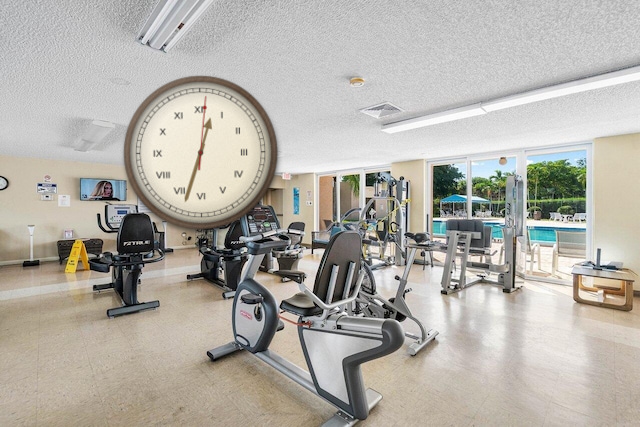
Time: **12:33:01**
